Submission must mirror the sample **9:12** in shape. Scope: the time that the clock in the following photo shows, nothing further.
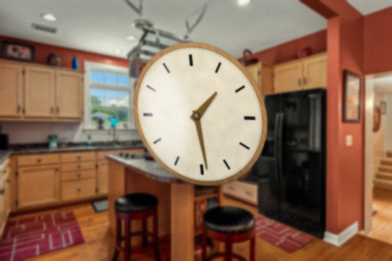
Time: **1:29**
